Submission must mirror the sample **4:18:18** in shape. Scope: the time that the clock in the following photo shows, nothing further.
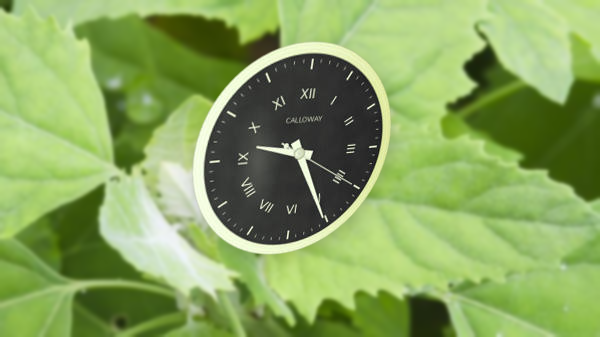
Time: **9:25:20**
